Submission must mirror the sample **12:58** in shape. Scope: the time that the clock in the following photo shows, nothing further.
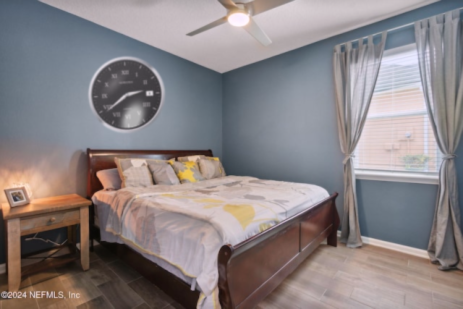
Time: **2:39**
